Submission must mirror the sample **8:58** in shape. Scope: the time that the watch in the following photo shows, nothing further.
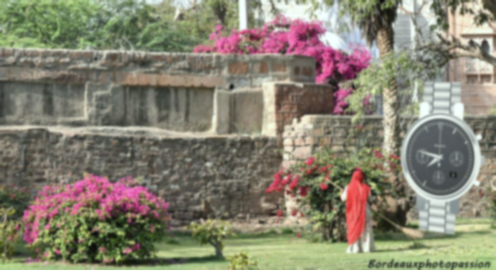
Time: **7:47**
